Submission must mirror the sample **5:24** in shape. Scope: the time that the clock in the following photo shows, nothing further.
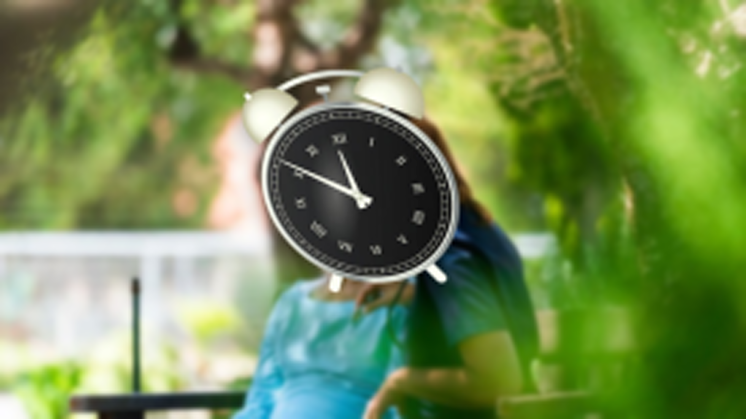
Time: **11:51**
